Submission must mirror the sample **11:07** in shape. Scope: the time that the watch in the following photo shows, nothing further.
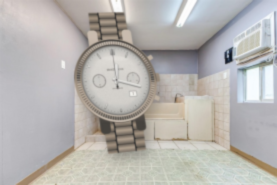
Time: **12:18**
